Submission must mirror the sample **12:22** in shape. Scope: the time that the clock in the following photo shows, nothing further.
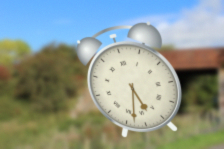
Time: **5:33**
